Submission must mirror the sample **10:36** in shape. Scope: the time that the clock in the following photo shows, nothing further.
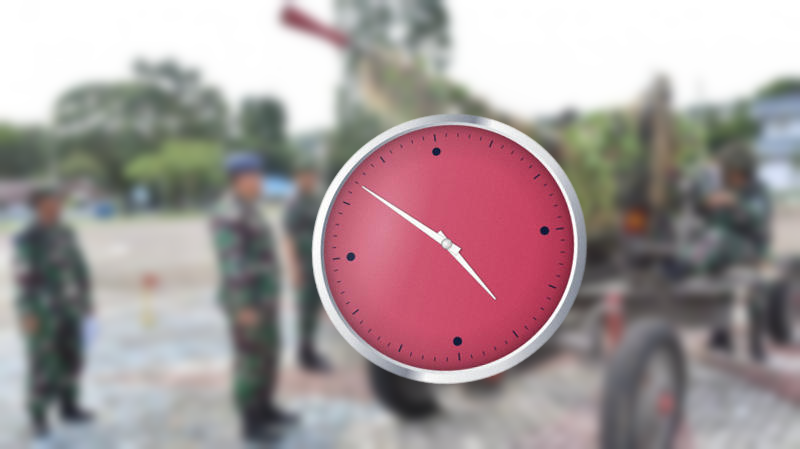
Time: **4:52**
